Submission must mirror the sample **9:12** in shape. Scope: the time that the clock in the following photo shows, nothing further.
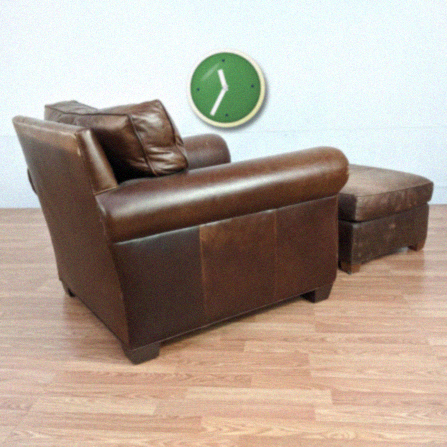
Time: **11:35**
